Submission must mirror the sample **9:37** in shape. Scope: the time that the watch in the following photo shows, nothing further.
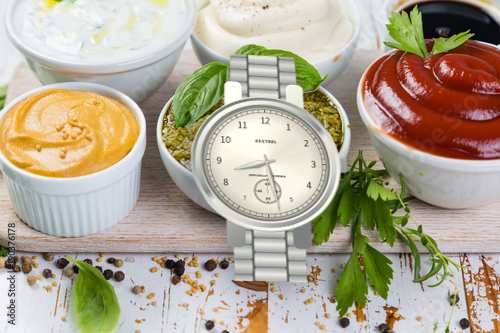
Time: **8:28**
